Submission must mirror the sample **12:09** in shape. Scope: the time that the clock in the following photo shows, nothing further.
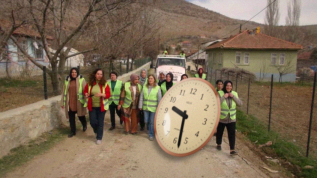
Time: **9:28**
